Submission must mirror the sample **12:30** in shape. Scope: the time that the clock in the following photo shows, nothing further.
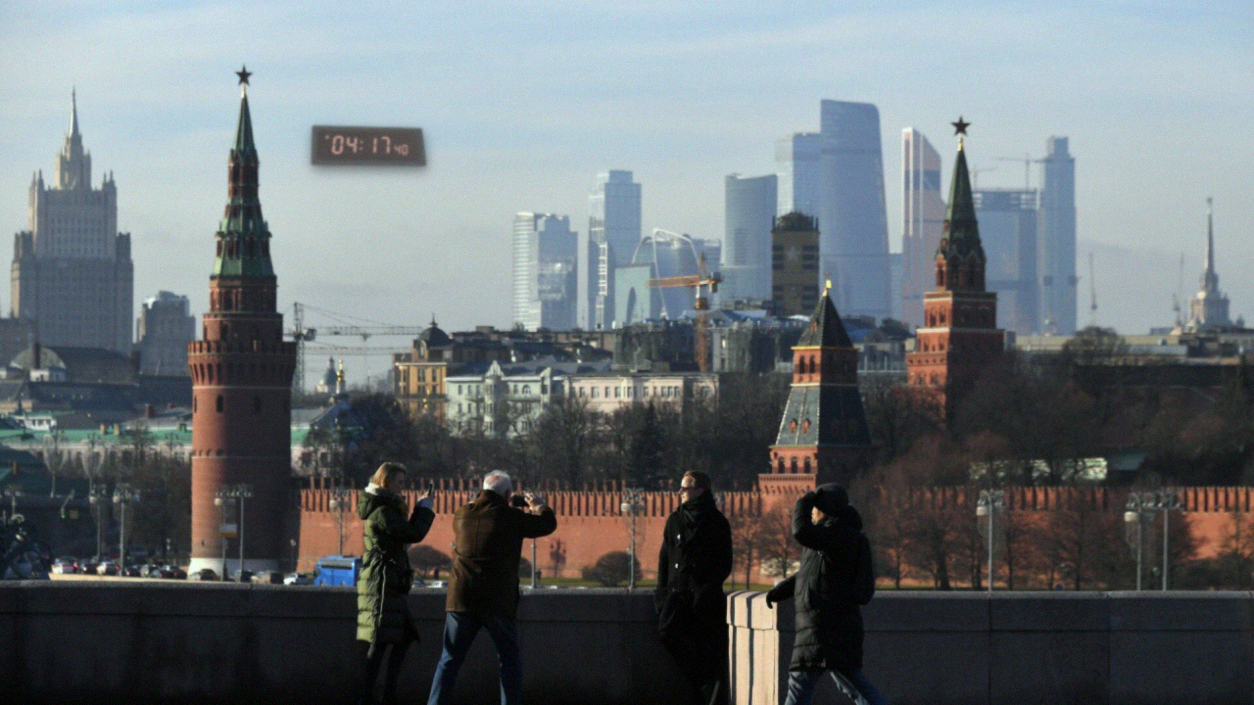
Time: **4:17**
